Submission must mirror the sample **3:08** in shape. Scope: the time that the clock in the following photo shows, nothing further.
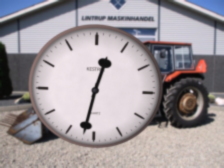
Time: **12:32**
